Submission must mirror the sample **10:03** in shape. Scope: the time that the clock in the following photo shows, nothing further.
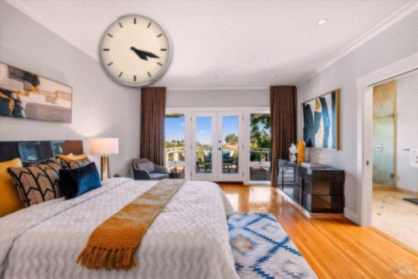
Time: **4:18**
